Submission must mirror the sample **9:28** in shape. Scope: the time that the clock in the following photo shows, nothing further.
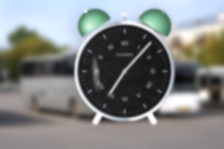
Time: **7:07**
